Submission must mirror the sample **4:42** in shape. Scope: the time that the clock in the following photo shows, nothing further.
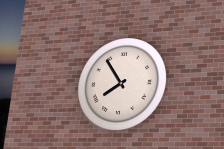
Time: **7:54**
